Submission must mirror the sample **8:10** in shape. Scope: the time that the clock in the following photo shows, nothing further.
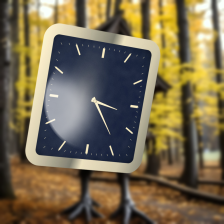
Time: **3:24**
